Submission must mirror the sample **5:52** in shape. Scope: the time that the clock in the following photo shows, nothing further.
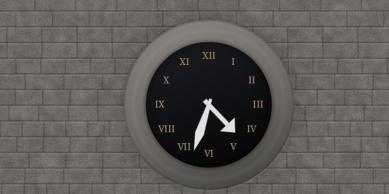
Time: **4:33**
